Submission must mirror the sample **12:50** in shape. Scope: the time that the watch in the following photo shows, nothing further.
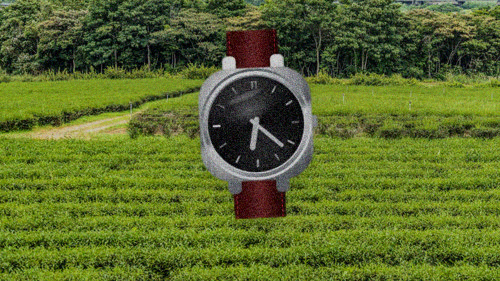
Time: **6:22**
